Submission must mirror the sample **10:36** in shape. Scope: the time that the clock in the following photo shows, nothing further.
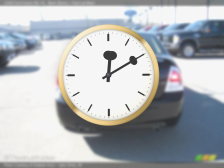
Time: **12:10**
